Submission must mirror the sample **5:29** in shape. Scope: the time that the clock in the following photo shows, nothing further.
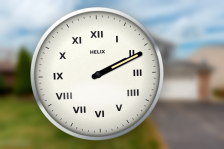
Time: **2:11**
